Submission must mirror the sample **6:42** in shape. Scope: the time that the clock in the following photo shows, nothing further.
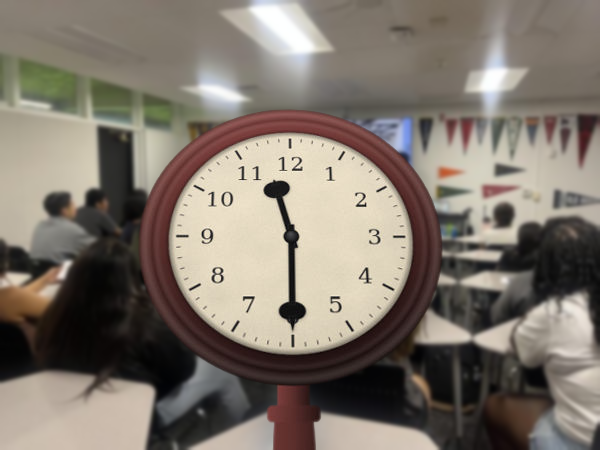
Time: **11:30**
